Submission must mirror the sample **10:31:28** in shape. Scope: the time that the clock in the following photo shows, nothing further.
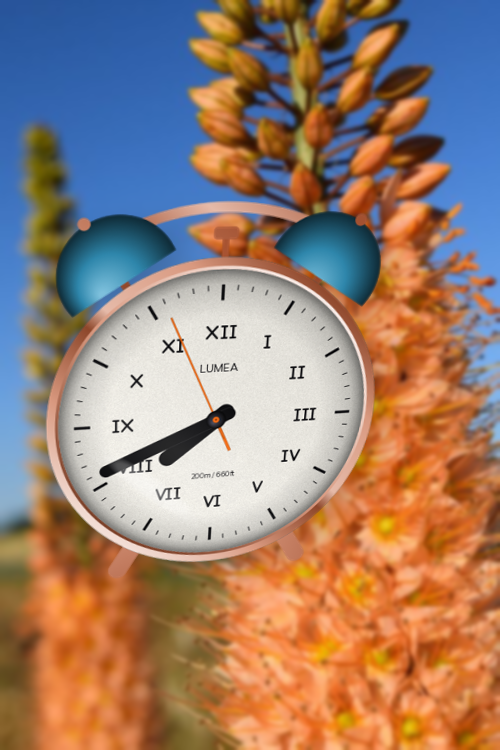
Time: **7:40:56**
